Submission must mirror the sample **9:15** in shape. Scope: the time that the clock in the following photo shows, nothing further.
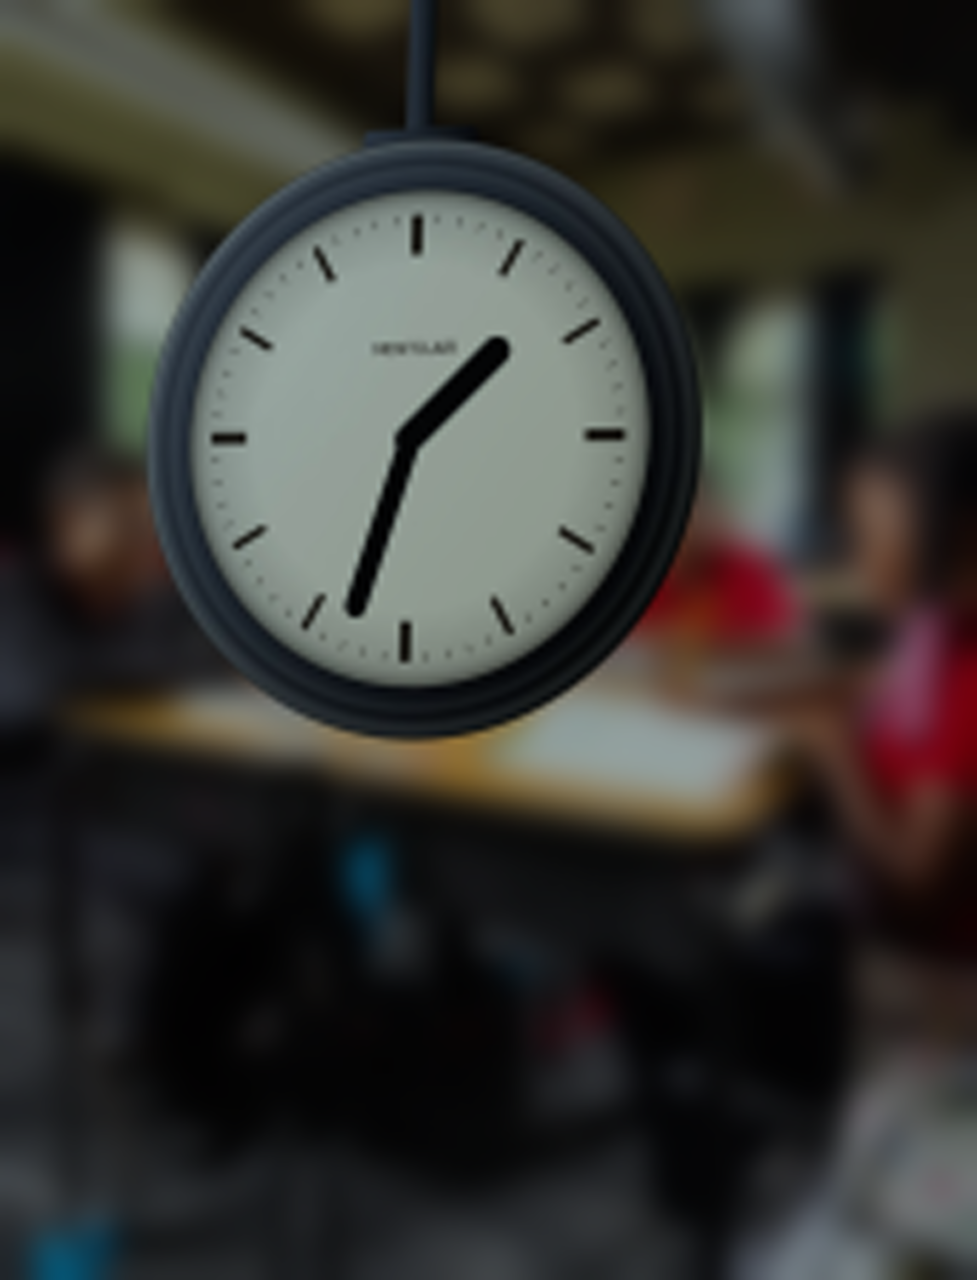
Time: **1:33**
